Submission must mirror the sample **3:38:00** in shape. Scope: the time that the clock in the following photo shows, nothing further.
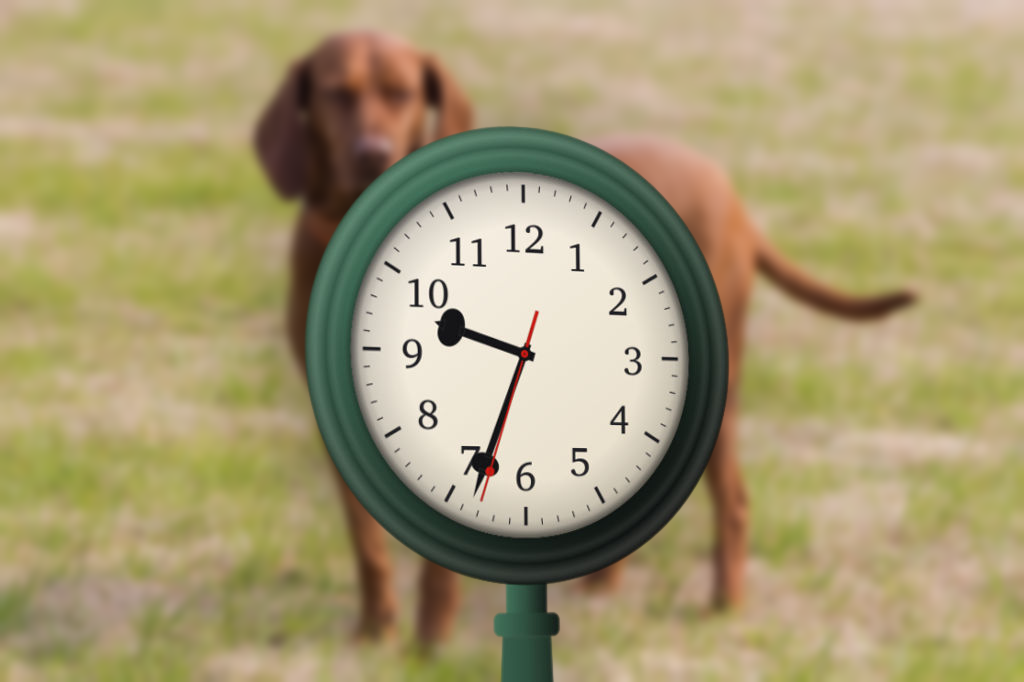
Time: **9:33:33**
